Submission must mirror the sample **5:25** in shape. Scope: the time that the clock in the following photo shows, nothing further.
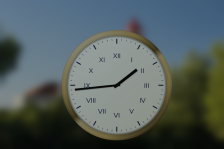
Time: **1:44**
